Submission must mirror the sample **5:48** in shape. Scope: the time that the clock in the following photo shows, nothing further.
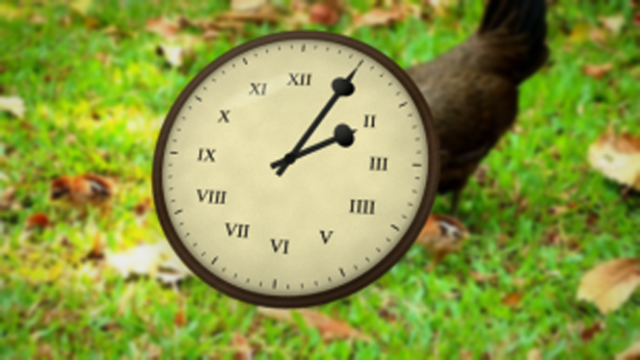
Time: **2:05**
